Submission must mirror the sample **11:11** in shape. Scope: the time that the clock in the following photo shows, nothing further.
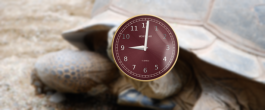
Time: **9:01**
